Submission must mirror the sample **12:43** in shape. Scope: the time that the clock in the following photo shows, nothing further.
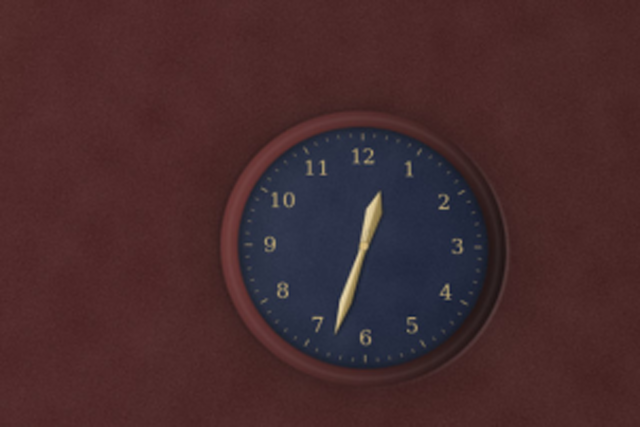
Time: **12:33**
